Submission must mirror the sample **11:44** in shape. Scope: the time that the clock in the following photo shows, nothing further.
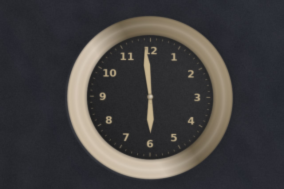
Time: **5:59**
